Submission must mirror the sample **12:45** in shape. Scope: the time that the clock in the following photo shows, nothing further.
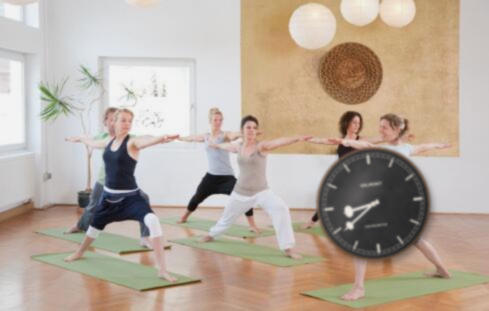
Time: **8:39**
